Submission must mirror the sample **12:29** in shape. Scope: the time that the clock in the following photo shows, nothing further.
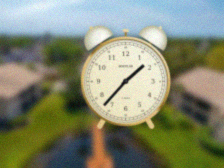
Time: **1:37**
